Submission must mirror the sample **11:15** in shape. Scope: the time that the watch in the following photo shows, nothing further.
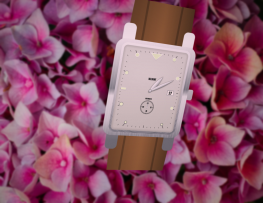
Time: **1:10**
